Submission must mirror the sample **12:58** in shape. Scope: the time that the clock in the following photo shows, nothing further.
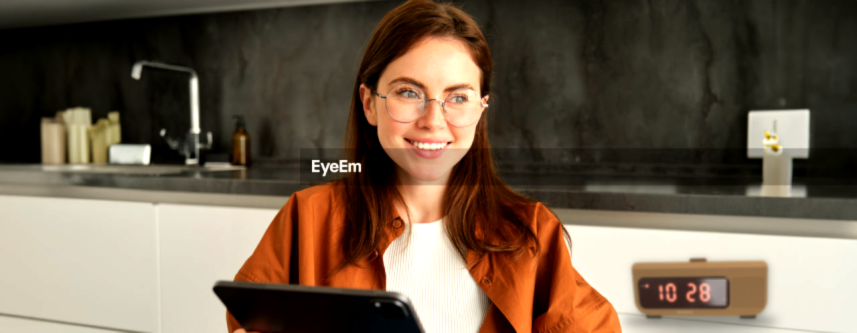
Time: **10:28**
